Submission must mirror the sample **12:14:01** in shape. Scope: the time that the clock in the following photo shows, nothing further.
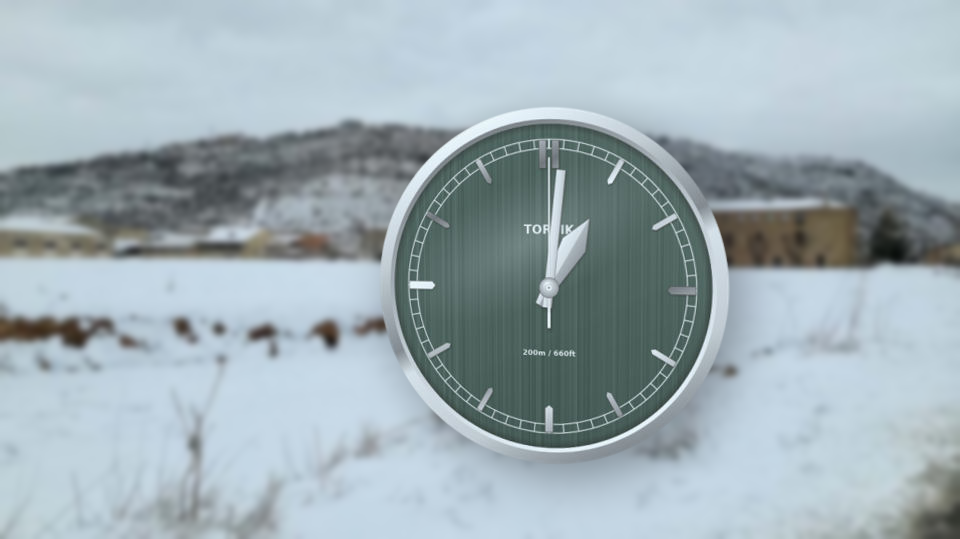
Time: **1:01:00**
